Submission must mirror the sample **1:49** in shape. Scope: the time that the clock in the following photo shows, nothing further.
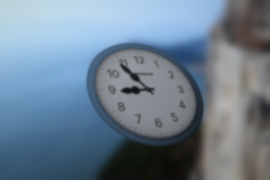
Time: **8:54**
